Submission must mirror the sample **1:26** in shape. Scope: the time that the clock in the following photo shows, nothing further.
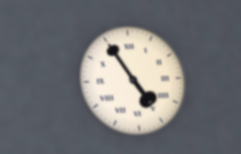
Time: **4:55**
